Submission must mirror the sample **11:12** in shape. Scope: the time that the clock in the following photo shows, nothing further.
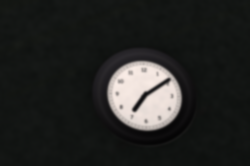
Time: **7:09**
